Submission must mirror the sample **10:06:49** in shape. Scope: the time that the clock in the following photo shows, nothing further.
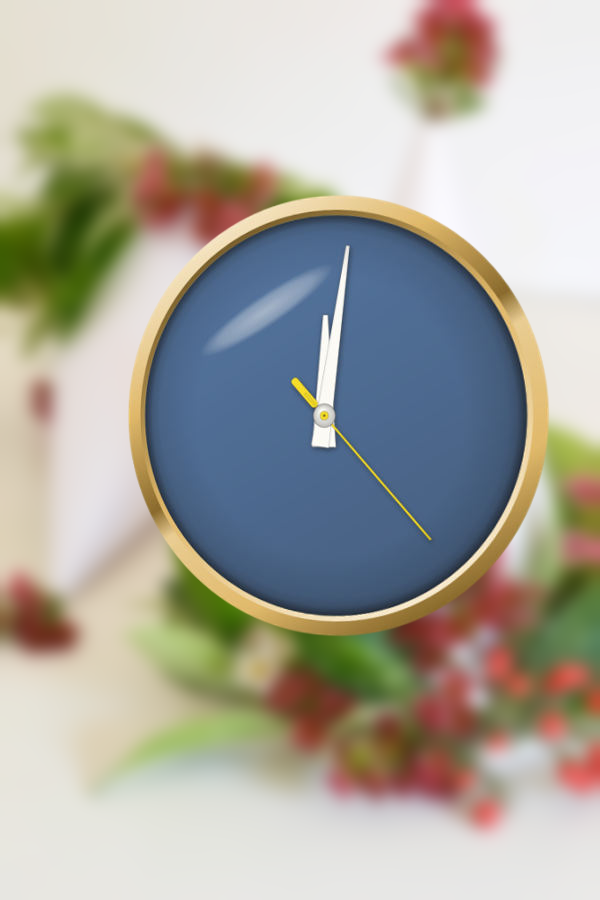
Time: **12:01:23**
